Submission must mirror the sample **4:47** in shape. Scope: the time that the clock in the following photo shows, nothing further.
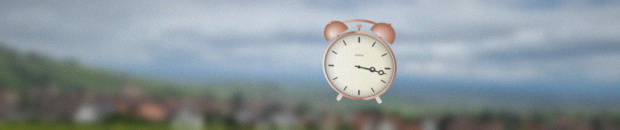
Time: **3:17**
